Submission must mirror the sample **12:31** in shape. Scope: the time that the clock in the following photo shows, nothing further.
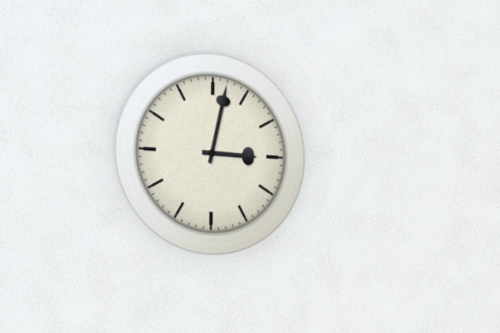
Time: **3:02**
